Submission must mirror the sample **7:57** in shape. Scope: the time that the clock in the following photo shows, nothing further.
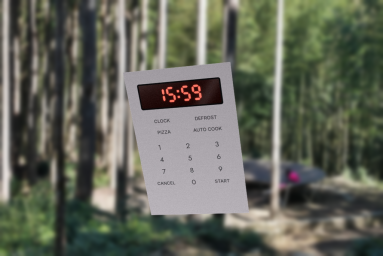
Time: **15:59**
